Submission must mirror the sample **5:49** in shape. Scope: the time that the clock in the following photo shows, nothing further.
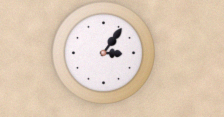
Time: **3:06**
